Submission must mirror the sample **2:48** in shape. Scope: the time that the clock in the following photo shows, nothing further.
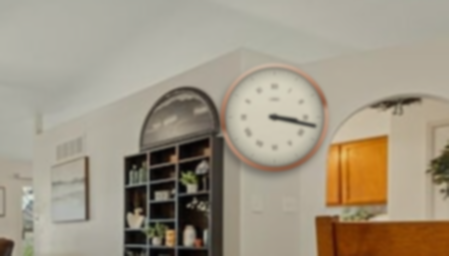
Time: **3:17**
